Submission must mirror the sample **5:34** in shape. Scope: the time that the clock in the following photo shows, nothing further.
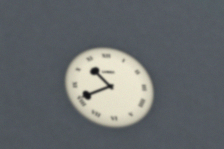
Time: **10:41**
